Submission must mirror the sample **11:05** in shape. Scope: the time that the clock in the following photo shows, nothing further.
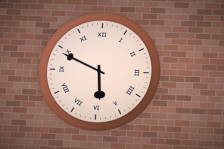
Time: **5:49**
